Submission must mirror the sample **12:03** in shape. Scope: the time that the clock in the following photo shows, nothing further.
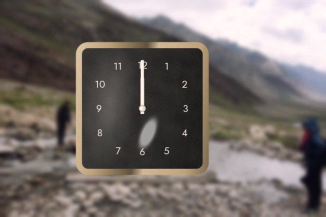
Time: **12:00**
